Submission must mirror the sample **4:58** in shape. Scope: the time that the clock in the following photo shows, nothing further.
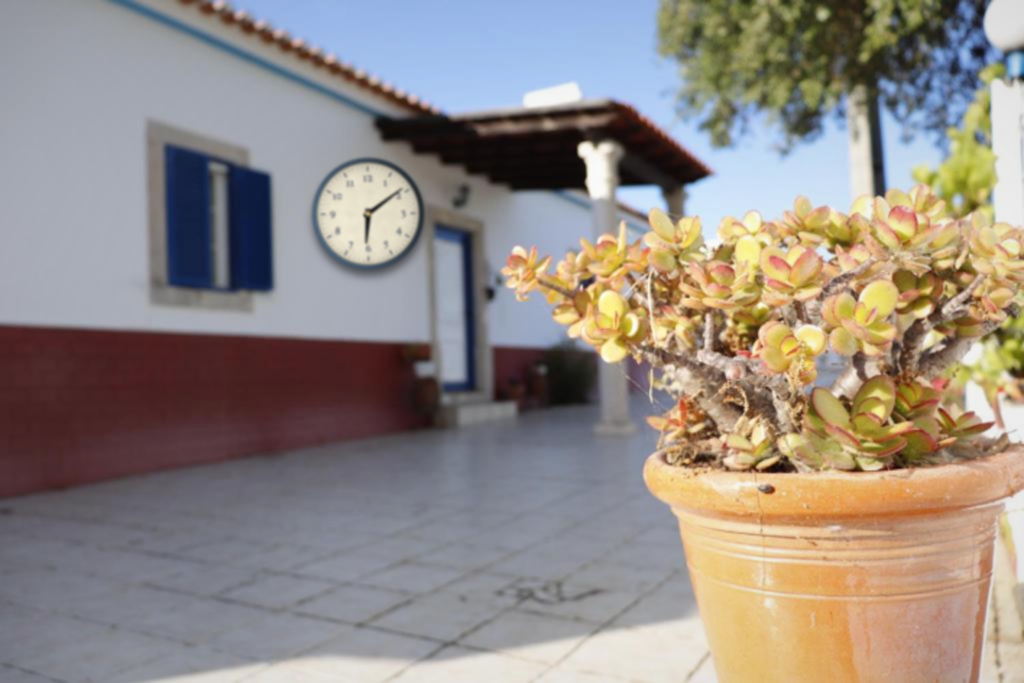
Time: **6:09**
